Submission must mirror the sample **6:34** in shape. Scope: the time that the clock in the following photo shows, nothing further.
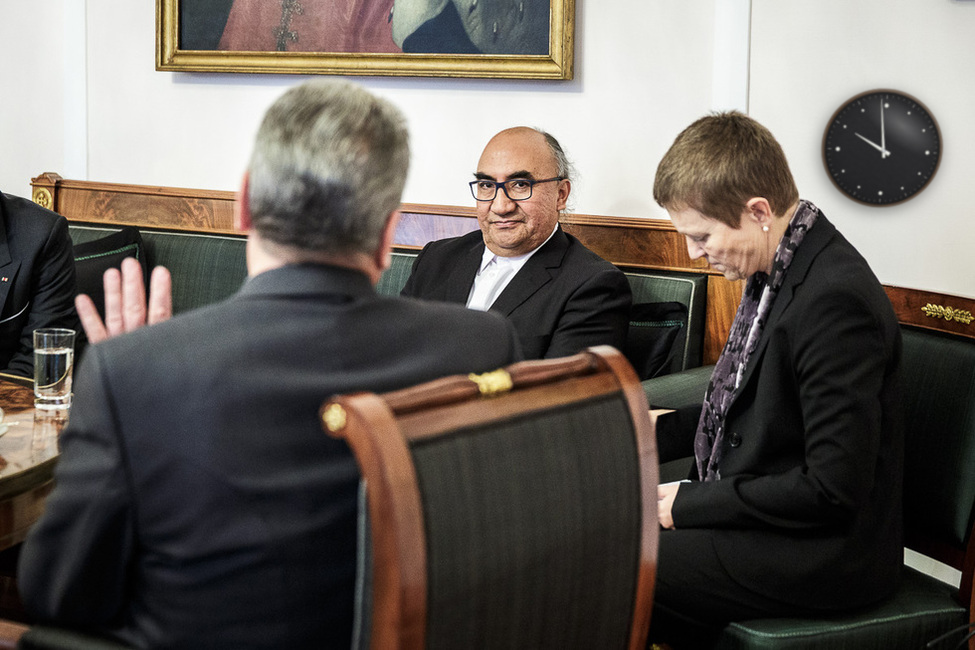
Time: **9:59**
